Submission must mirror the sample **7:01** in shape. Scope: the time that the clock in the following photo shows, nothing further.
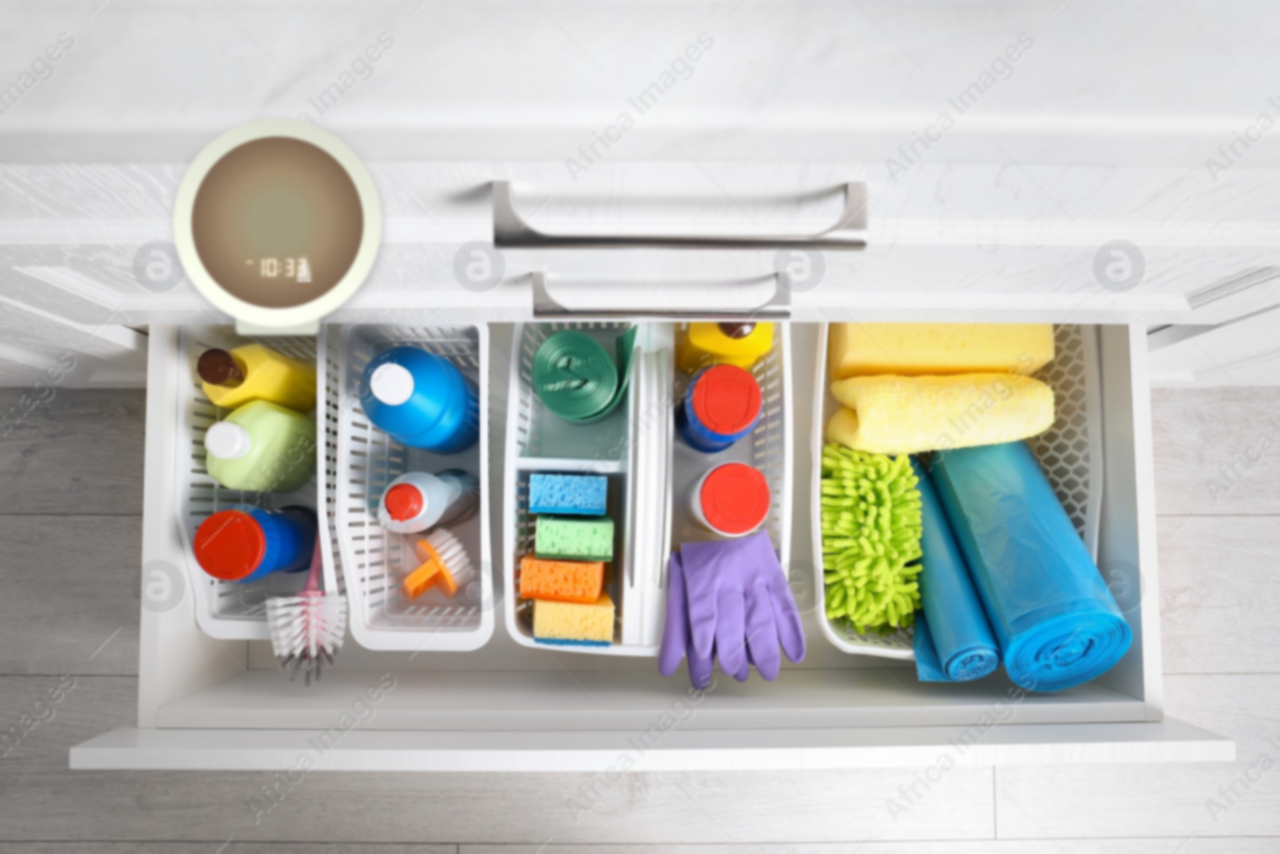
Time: **10:33**
